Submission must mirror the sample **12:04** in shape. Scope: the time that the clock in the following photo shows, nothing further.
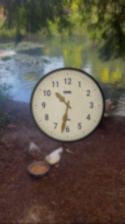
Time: **10:32**
